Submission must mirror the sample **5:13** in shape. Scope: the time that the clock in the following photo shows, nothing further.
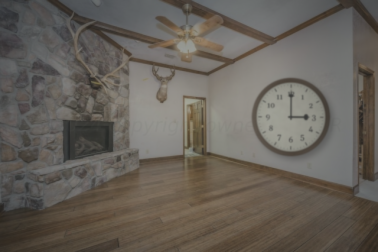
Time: **3:00**
